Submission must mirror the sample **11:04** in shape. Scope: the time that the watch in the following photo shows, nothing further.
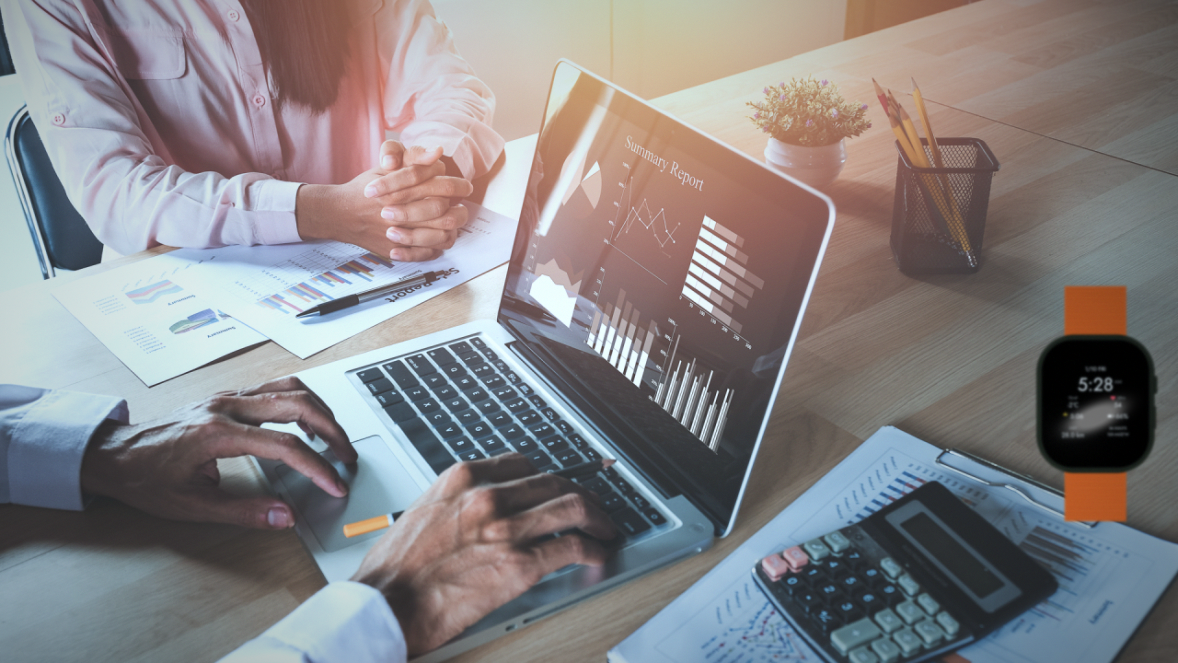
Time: **5:28**
